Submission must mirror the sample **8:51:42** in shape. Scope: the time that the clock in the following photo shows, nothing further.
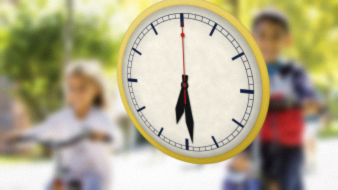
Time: **6:29:00**
